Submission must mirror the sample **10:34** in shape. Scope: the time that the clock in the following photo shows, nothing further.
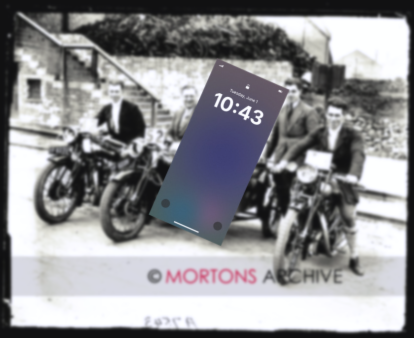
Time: **10:43**
